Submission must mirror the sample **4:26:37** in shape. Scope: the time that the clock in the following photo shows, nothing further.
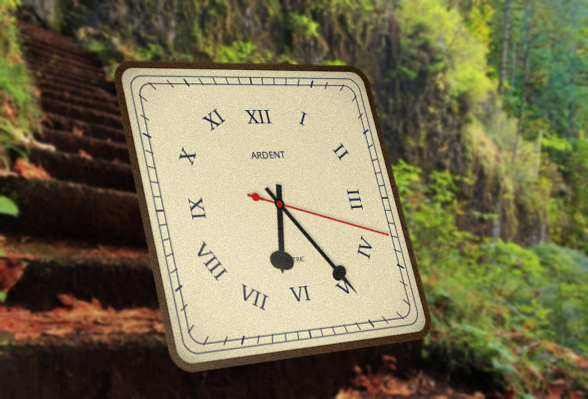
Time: **6:24:18**
